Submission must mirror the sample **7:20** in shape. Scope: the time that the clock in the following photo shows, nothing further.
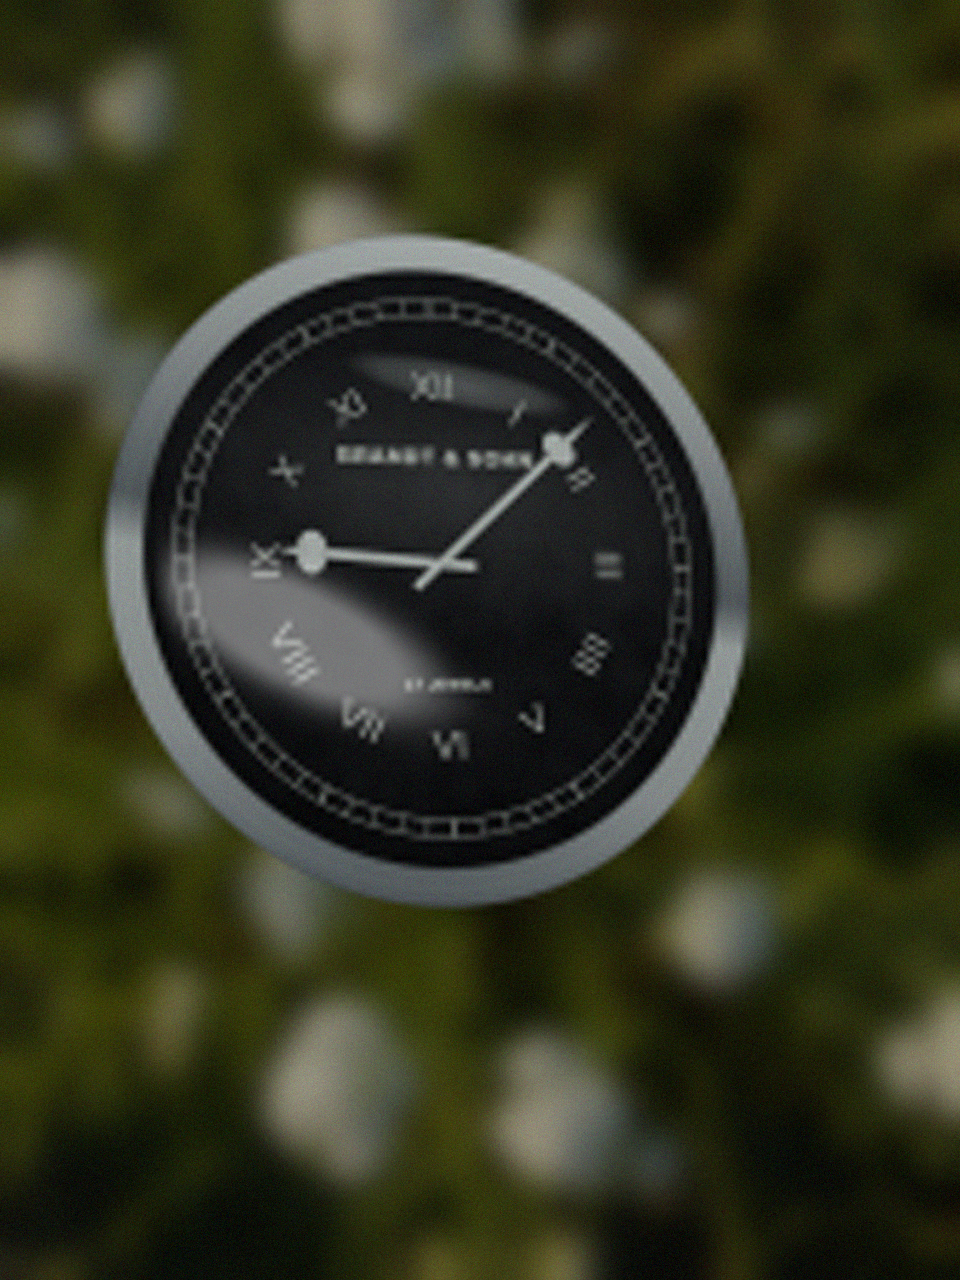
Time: **9:08**
